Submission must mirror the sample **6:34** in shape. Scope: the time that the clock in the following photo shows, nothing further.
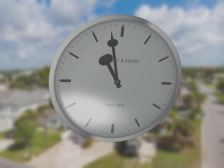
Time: **10:58**
